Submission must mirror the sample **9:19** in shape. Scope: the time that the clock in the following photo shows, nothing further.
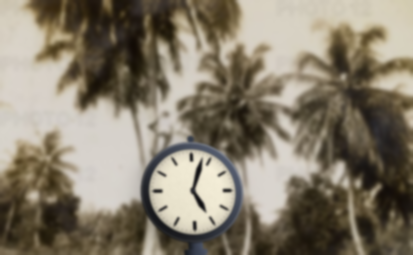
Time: **5:03**
